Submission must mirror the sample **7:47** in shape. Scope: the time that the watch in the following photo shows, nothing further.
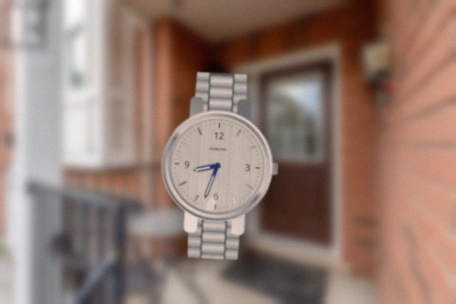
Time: **8:33**
